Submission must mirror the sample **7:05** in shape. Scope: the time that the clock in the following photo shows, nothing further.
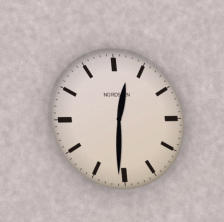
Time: **12:31**
